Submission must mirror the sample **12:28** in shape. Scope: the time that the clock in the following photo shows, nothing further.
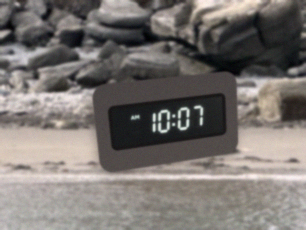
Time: **10:07**
